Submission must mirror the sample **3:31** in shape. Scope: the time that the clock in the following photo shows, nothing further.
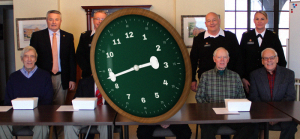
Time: **2:43**
